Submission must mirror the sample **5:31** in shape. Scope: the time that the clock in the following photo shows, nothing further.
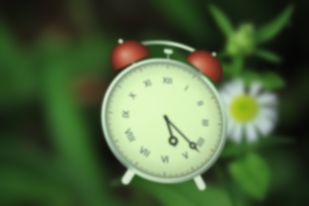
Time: **5:22**
